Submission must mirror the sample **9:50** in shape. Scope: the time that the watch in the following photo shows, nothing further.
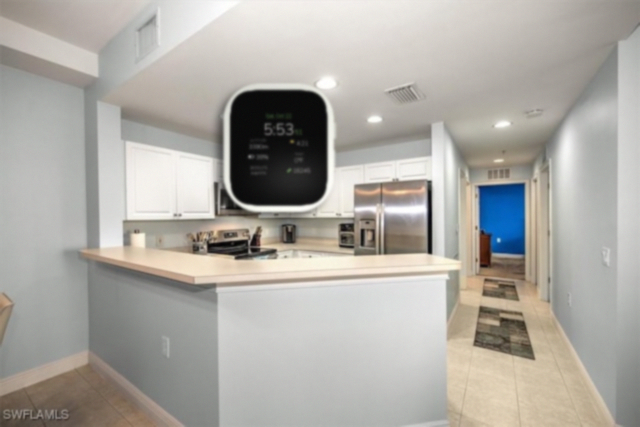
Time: **5:53**
